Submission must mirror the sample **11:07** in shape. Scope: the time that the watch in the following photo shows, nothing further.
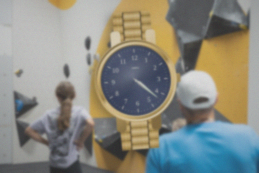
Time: **4:22**
